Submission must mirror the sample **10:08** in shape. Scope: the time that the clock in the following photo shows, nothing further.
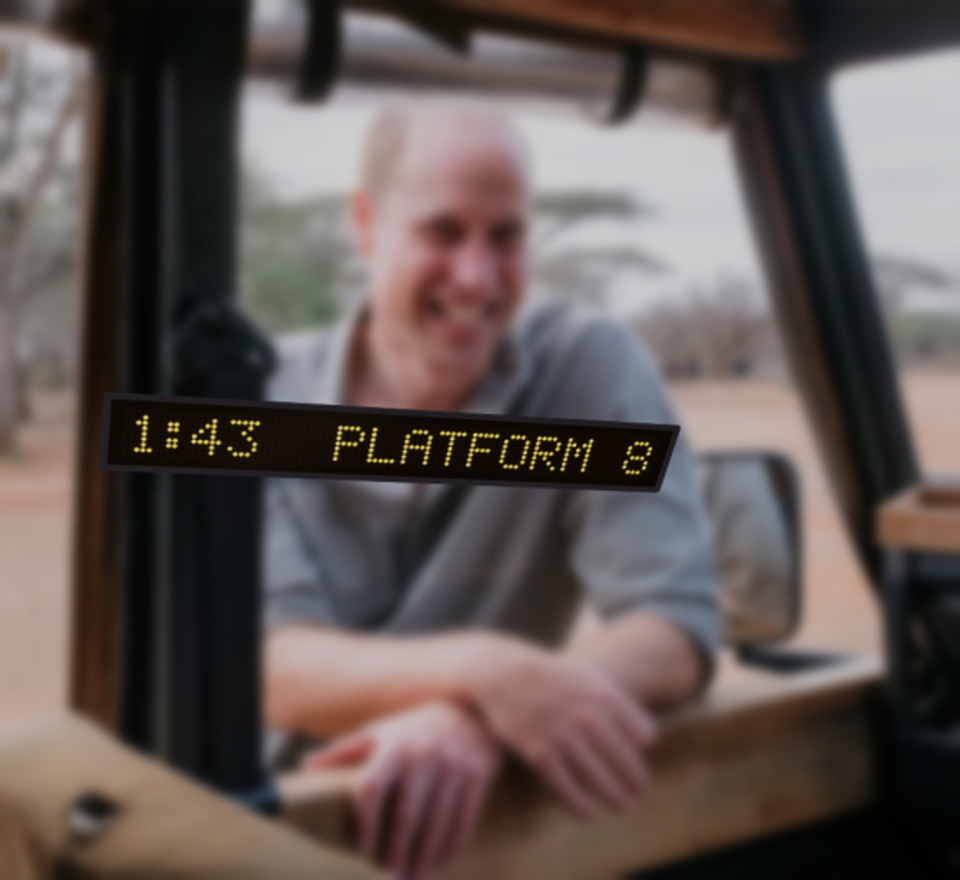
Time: **1:43**
